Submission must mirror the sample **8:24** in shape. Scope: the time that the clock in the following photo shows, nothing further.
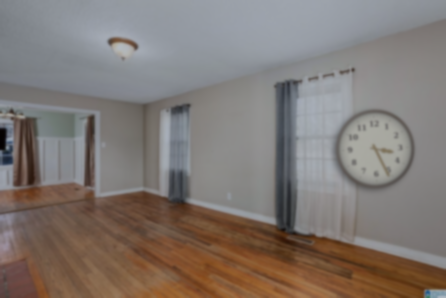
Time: **3:26**
